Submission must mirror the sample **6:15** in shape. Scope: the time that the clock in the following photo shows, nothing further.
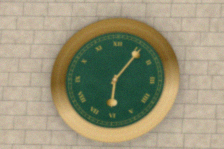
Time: **6:06**
